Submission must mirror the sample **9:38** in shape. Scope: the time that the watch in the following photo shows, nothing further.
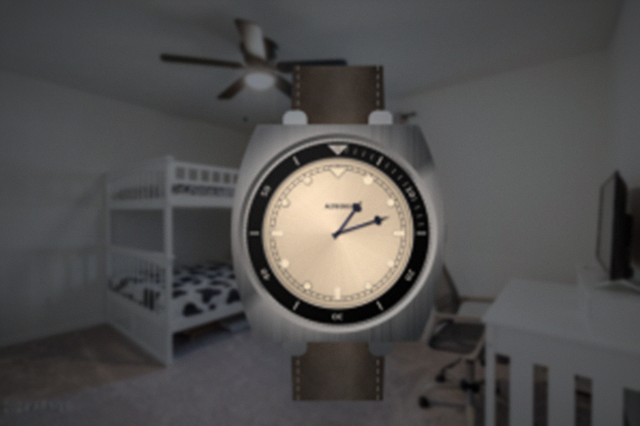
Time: **1:12**
